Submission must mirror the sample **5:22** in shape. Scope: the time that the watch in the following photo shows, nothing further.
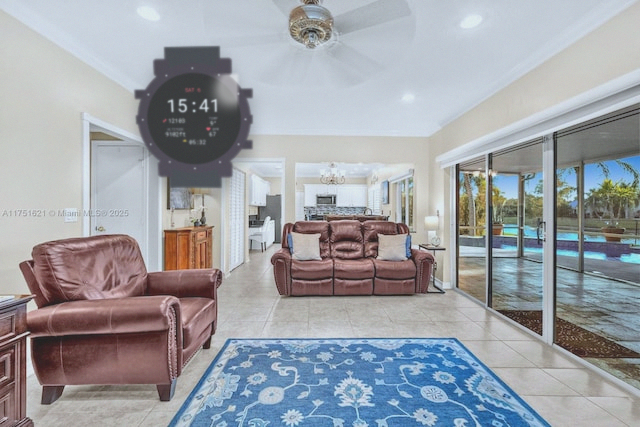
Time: **15:41**
